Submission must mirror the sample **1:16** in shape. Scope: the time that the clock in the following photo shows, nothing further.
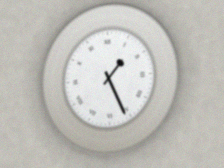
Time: **1:26**
